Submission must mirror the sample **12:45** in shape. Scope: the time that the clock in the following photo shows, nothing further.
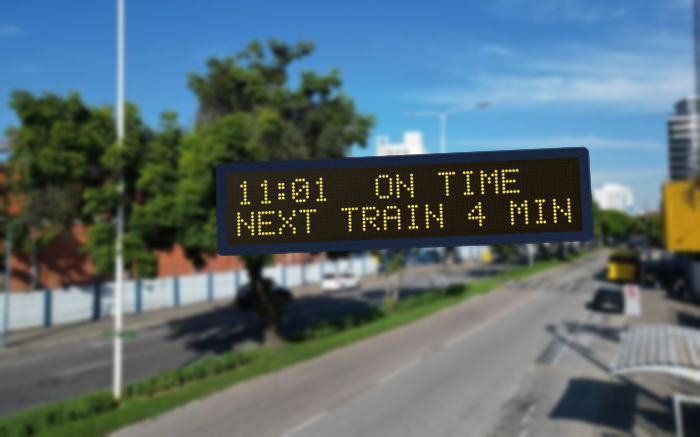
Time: **11:01**
